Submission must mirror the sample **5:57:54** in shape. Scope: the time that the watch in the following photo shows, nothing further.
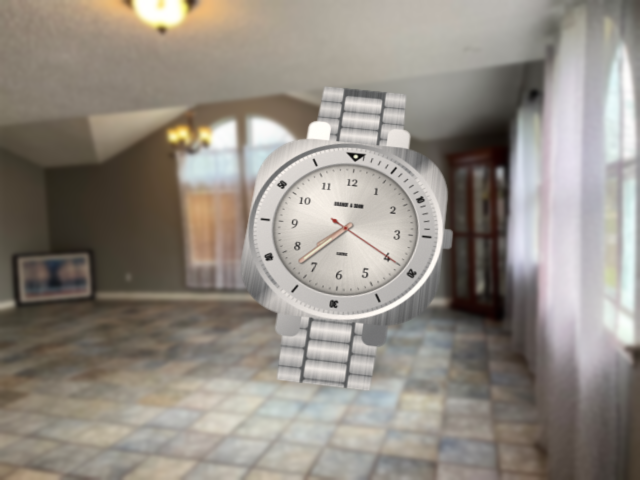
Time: **7:37:20**
